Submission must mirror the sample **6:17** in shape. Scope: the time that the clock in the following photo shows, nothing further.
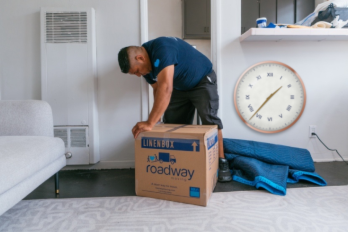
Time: **1:37**
